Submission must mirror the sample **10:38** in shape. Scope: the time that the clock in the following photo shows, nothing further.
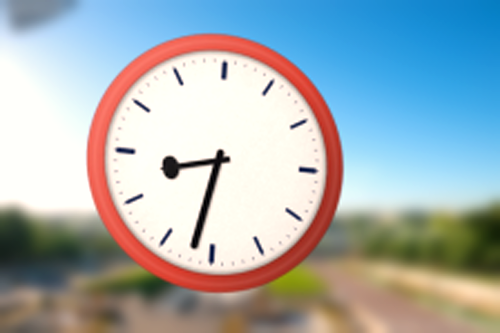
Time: **8:32**
